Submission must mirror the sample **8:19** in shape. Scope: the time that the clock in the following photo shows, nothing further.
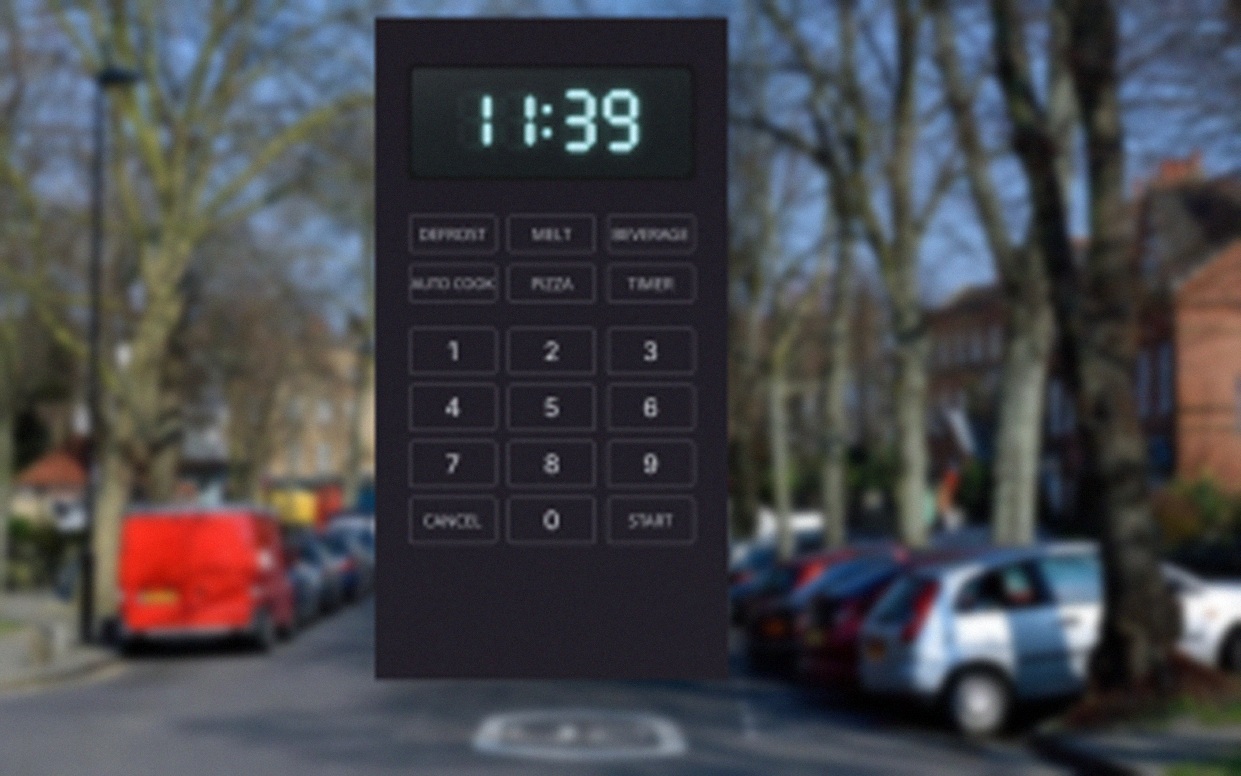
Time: **11:39**
